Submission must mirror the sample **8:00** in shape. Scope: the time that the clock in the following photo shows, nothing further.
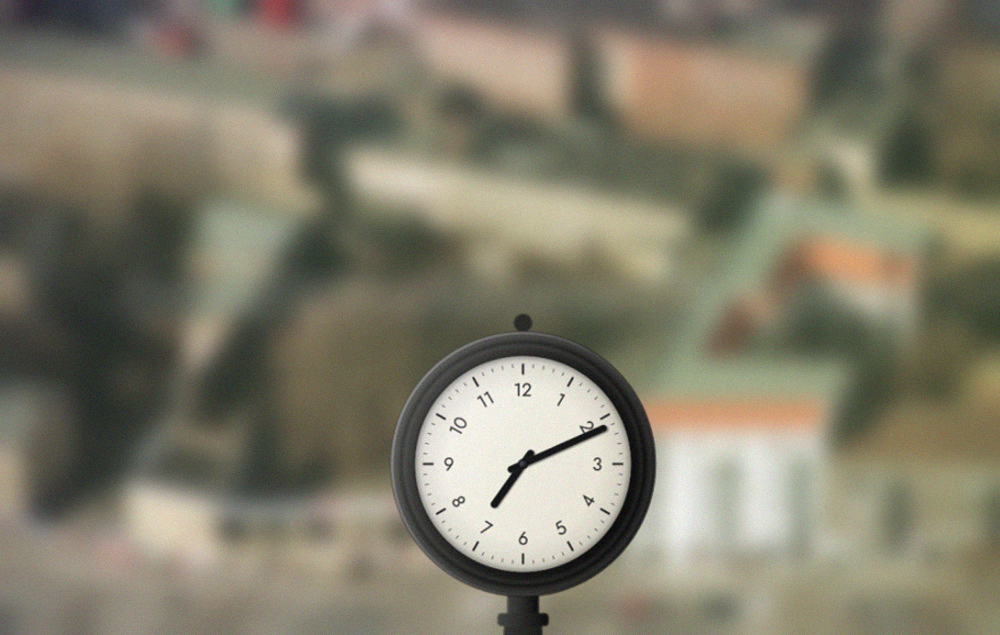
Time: **7:11**
